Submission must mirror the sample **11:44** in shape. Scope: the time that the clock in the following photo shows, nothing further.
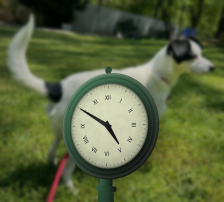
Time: **4:50**
